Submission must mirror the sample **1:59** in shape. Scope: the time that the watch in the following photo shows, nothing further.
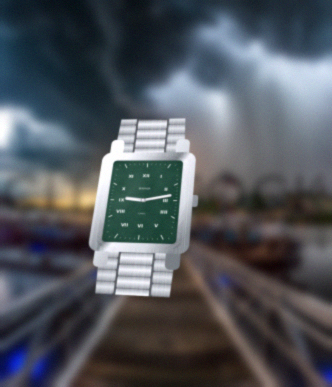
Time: **9:13**
